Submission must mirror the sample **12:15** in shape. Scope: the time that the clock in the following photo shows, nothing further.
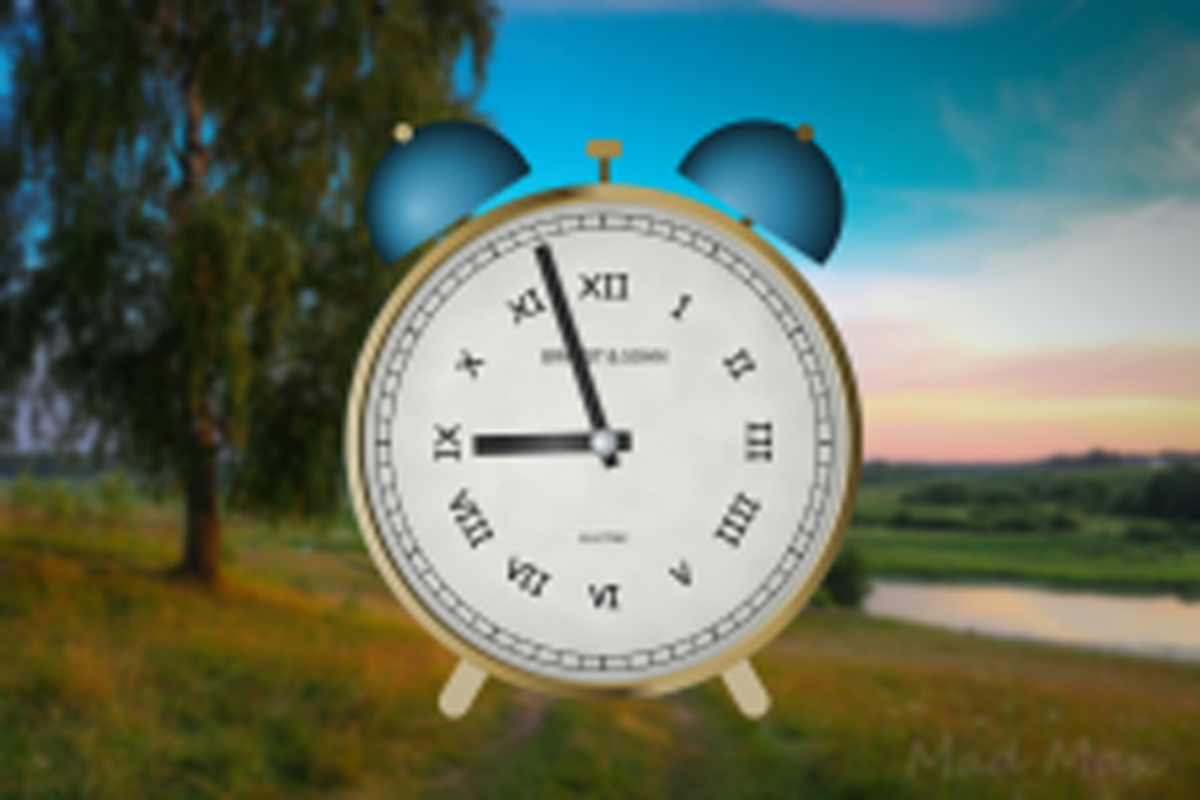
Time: **8:57**
